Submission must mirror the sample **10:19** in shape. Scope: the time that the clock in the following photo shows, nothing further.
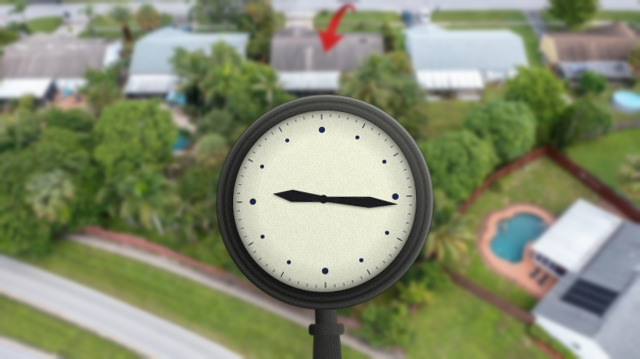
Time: **9:16**
